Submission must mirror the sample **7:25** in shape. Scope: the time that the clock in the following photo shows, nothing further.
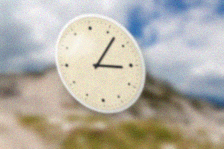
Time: **3:07**
